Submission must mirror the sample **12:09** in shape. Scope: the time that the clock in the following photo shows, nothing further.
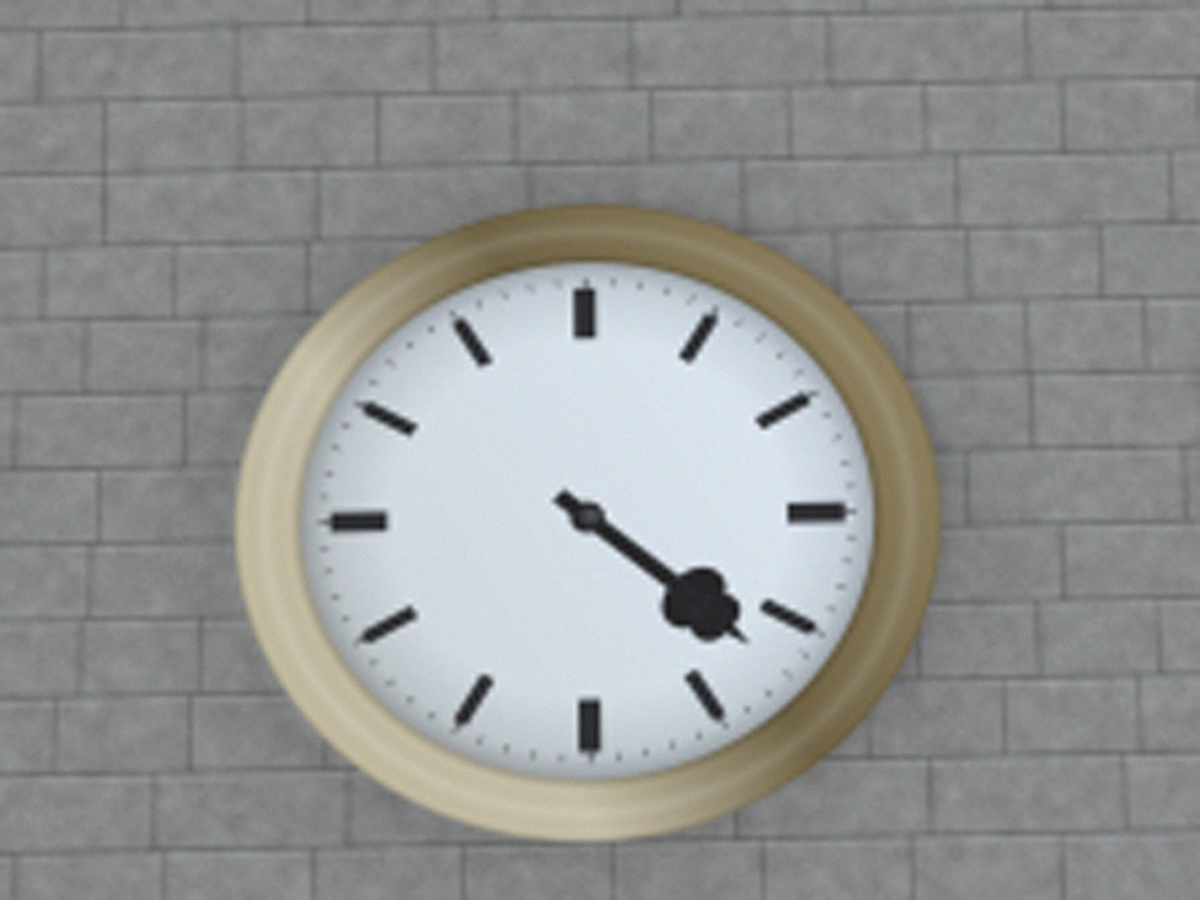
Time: **4:22**
